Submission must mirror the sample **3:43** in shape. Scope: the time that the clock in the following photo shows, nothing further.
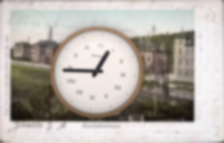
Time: **12:44**
